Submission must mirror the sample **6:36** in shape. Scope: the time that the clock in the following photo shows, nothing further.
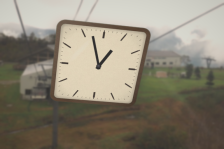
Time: **12:57**
